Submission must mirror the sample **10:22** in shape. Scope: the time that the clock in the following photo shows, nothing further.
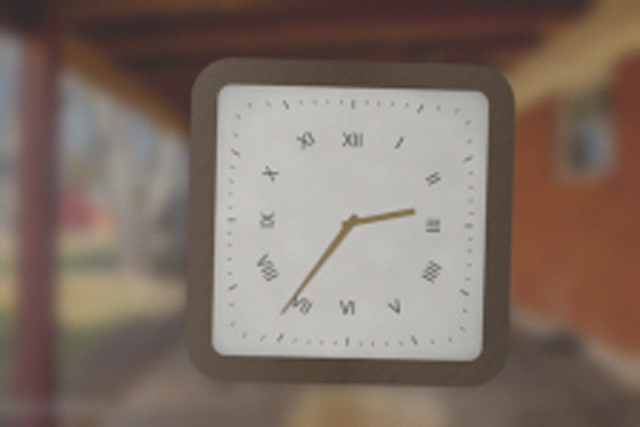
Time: **2:36**
